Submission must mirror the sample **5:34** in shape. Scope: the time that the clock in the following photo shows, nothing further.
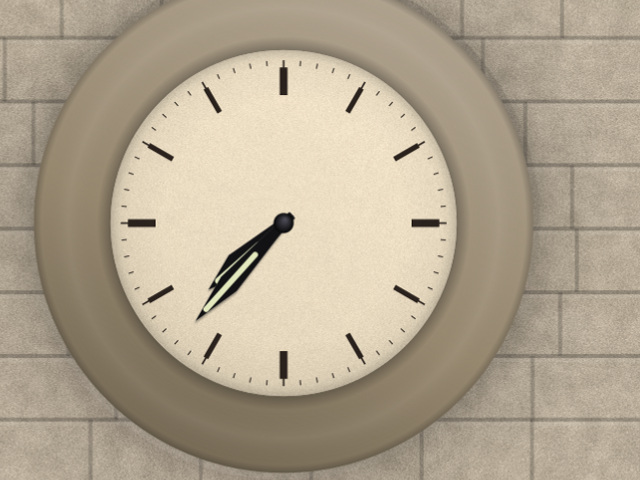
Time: **7:37**
